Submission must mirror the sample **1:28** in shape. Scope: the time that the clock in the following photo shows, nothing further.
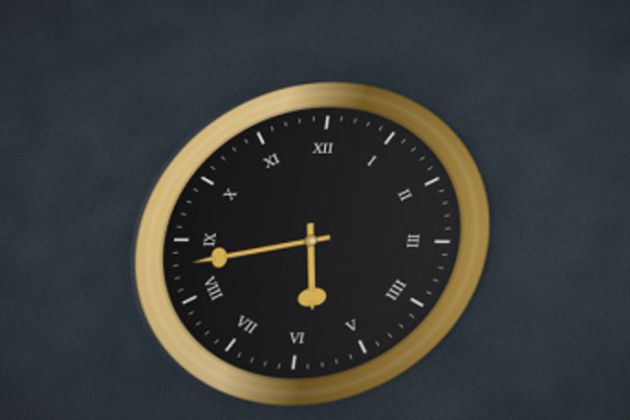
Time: **5:43**
